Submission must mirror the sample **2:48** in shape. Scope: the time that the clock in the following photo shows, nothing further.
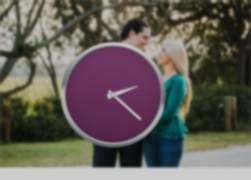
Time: **2:22**
